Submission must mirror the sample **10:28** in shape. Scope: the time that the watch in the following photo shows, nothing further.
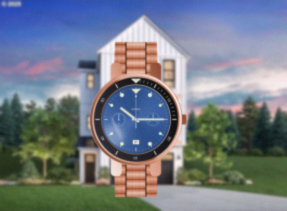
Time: **10:15**
